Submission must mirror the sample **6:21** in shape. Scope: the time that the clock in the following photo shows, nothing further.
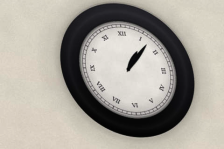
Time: **1:07**
